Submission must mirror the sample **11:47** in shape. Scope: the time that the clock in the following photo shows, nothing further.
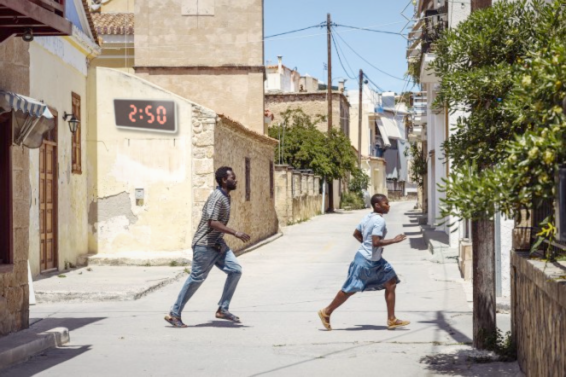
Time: **2:50**
